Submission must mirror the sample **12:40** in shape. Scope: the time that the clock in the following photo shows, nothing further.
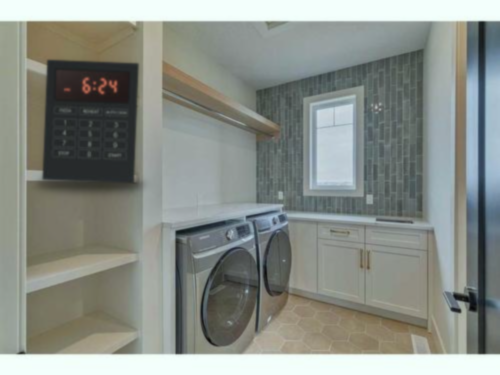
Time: **6:24**
